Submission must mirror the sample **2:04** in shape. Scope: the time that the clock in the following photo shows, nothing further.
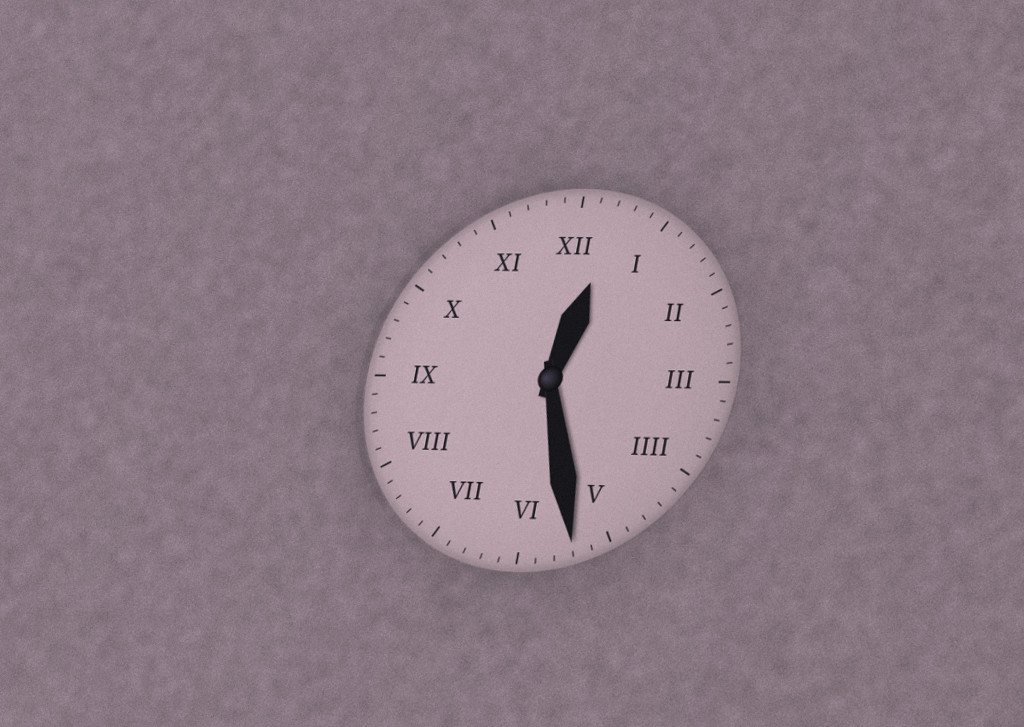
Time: **12:27**
